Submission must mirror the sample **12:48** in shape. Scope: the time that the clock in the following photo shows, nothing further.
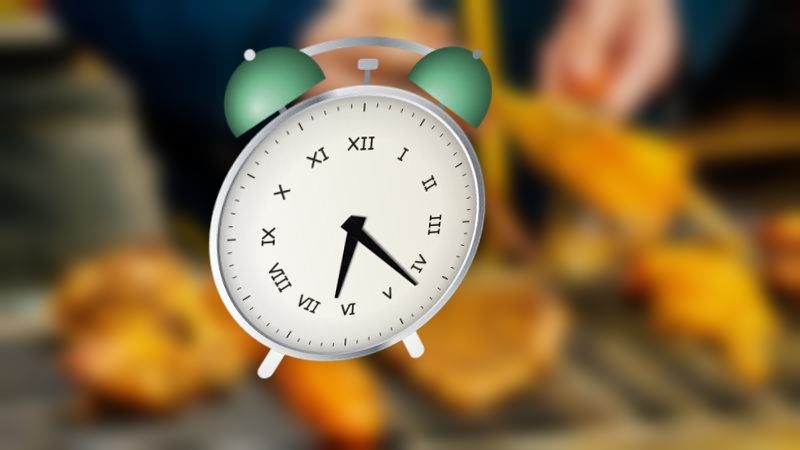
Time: **6:22**
